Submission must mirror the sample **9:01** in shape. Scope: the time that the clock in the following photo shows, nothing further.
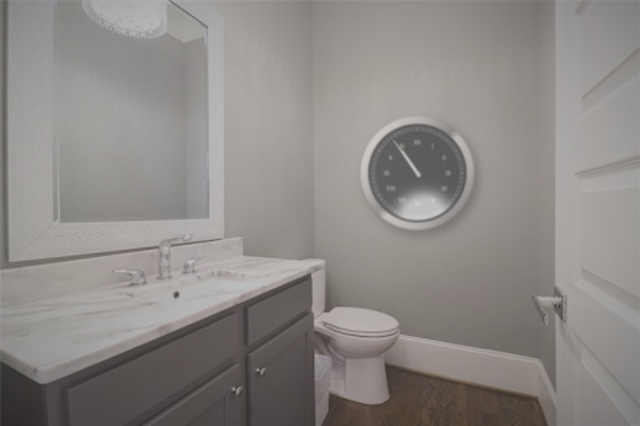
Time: **10:54**
